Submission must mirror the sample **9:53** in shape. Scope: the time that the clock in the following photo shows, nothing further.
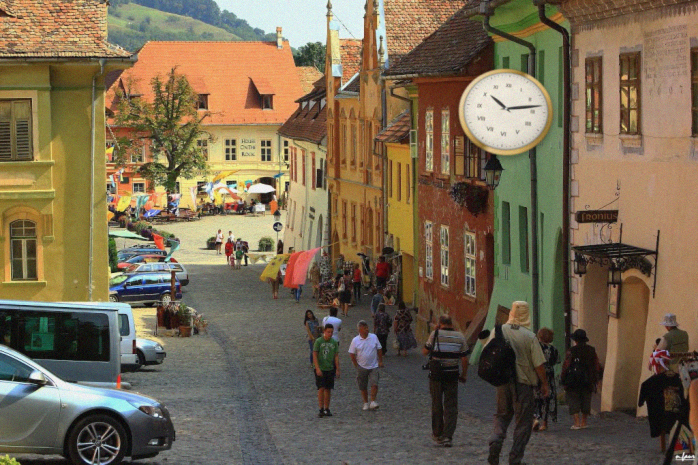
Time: **10:13**
